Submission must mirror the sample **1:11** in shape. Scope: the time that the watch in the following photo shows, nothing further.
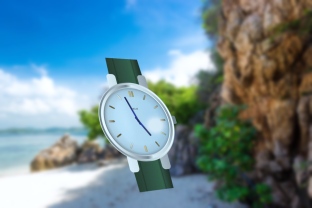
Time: **4:57**
